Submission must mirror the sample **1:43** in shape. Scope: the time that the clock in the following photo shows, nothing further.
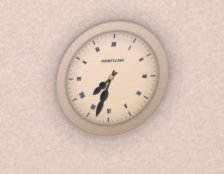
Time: **7:33**
